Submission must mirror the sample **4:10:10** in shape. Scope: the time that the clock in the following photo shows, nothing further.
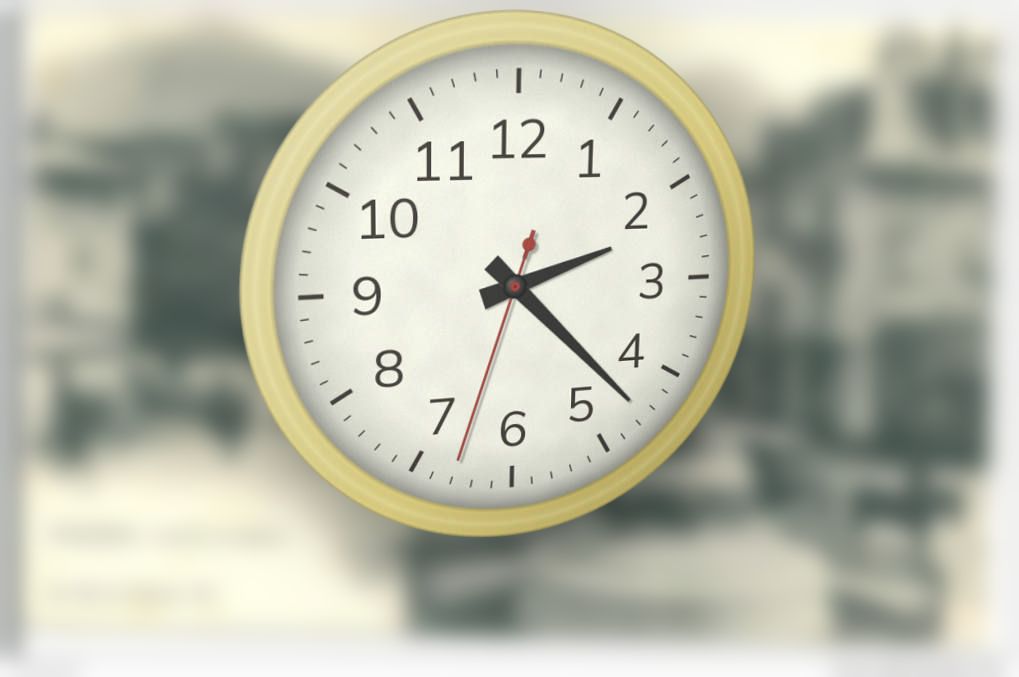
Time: **2:22:33**
